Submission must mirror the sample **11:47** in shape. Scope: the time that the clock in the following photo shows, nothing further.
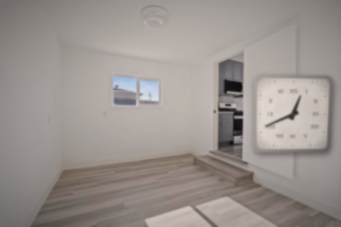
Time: **12:41**
